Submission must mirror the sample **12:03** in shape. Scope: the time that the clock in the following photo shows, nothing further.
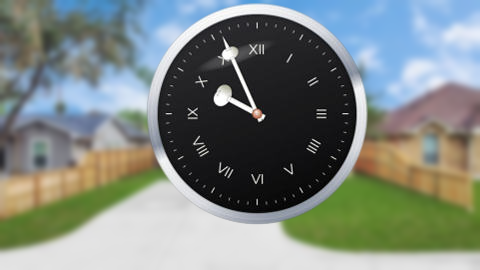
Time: **9:56**
